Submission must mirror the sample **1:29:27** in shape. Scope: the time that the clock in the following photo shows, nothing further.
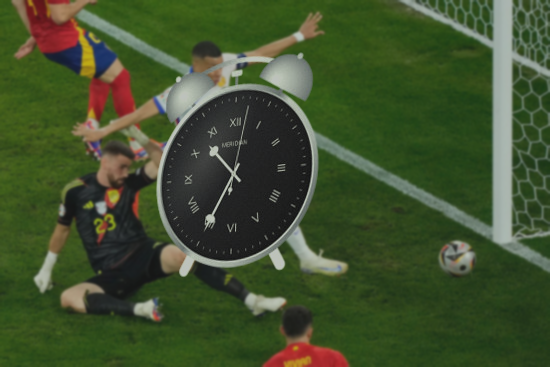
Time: **10:35:02**
